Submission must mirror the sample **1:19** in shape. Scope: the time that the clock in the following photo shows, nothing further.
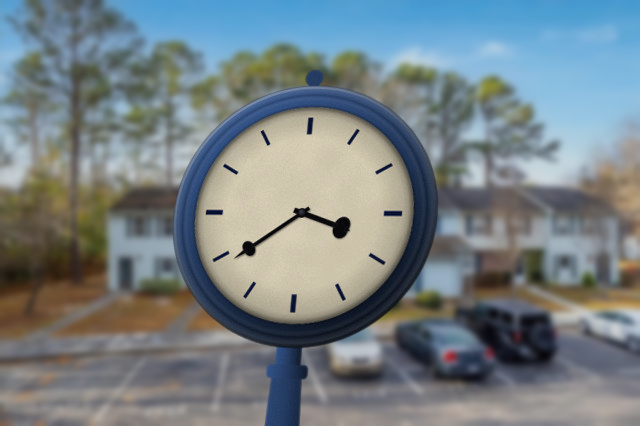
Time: **3:39**
